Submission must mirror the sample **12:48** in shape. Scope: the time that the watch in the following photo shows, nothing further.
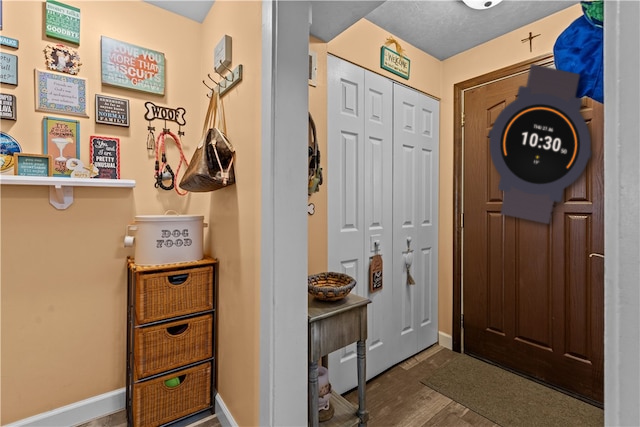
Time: **10:30**
